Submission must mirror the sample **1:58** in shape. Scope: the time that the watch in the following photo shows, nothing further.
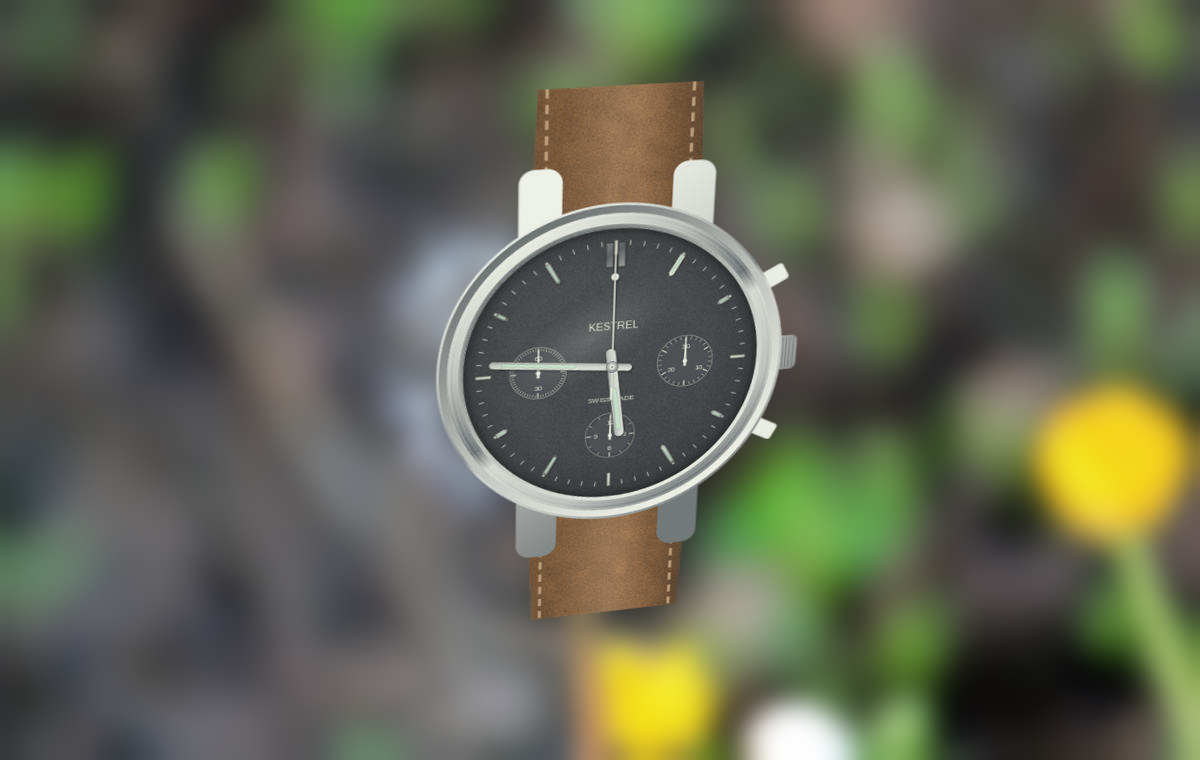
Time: **5:46**
